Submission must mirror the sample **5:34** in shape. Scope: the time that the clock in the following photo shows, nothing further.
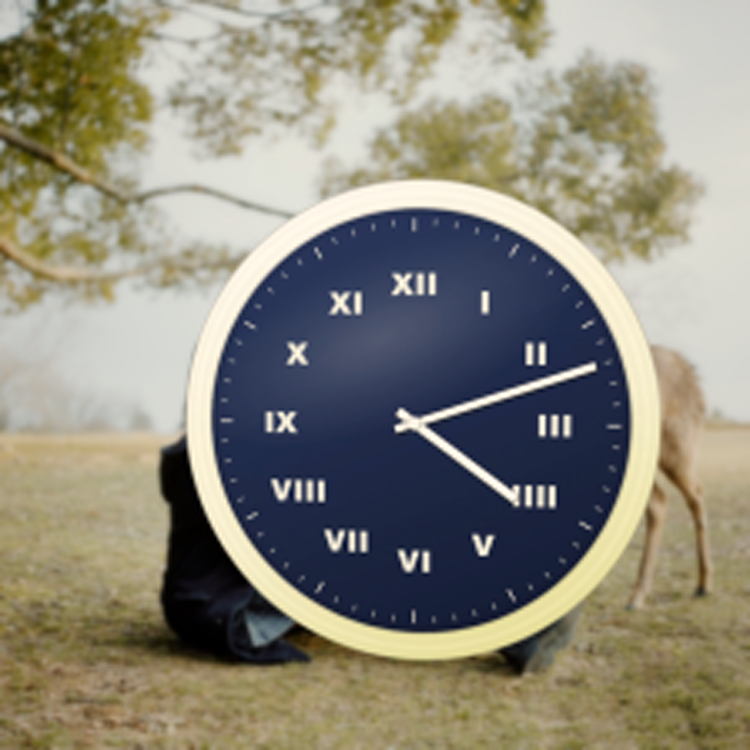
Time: **4:12**
